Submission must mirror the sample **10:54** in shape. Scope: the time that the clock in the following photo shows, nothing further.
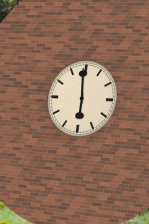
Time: **5:59**
